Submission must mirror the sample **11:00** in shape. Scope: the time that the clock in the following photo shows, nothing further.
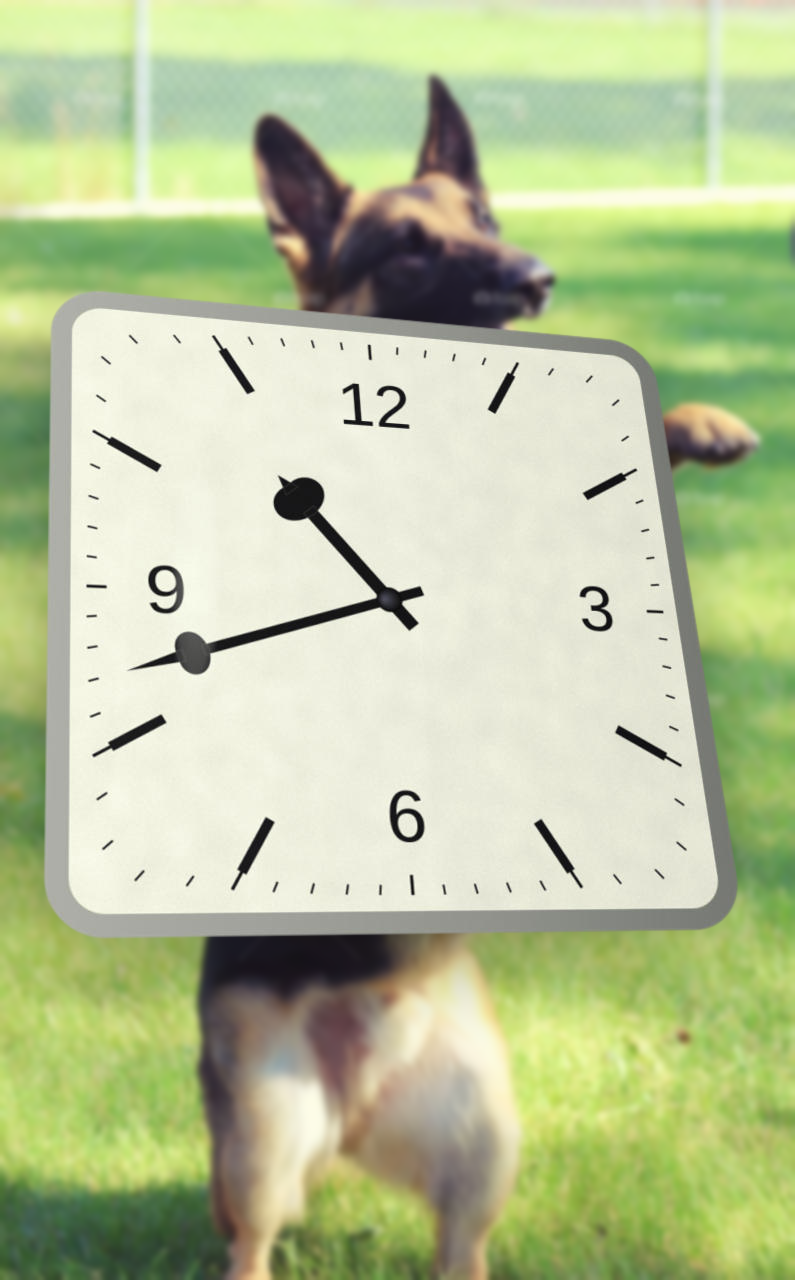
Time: **10:42**
